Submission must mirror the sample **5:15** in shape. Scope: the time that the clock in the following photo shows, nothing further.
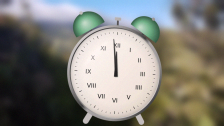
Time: **11:59**
